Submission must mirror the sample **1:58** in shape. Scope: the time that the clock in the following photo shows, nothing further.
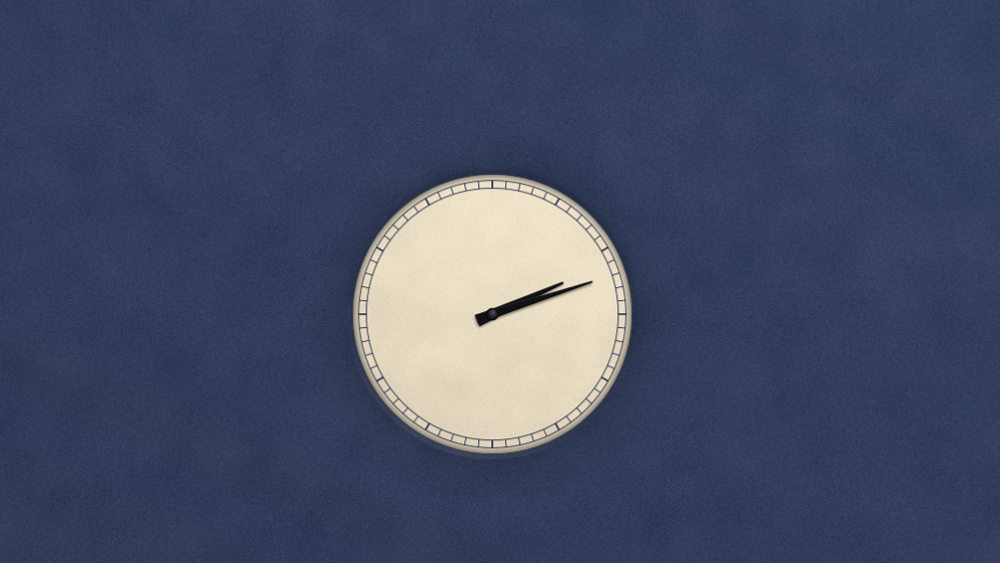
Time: **2:12**
